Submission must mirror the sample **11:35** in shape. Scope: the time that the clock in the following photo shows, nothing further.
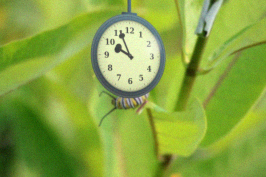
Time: **9:56**
